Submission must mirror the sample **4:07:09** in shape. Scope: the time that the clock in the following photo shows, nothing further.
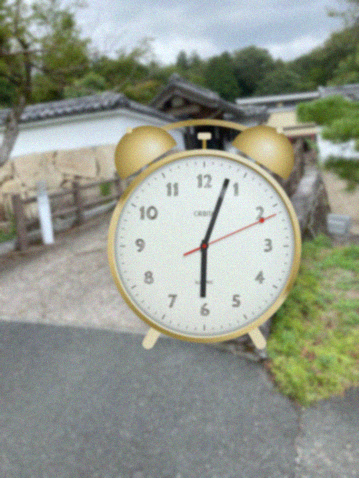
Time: **6:03:11**
